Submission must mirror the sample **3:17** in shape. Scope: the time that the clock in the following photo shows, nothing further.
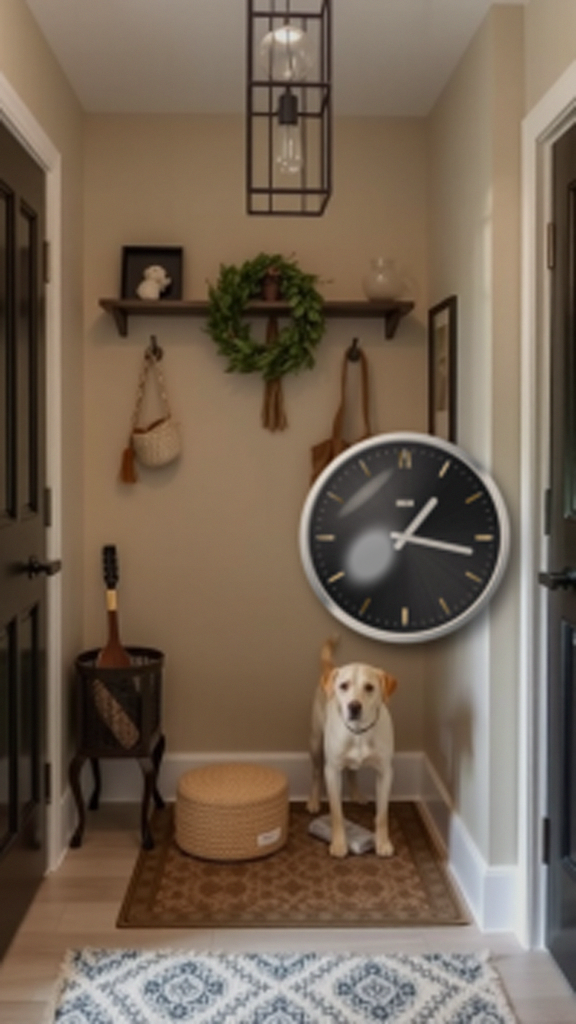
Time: **1:17**
